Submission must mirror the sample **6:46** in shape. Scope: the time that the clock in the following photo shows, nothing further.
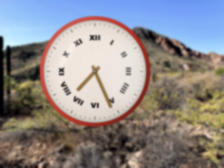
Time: **7:26**
